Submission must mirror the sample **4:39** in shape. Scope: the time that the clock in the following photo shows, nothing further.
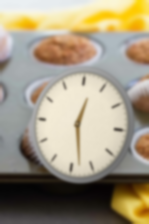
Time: **12:28**
